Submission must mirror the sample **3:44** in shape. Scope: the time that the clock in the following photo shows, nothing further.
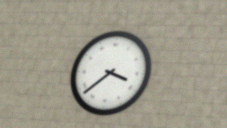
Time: **3:38**
